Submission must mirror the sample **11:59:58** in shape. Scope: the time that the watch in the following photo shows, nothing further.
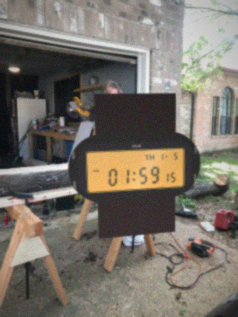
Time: **1:59:15**
